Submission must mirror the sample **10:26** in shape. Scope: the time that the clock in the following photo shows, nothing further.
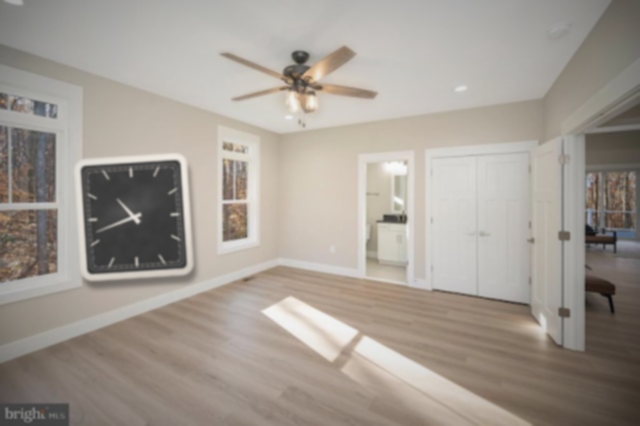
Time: **10:42**
